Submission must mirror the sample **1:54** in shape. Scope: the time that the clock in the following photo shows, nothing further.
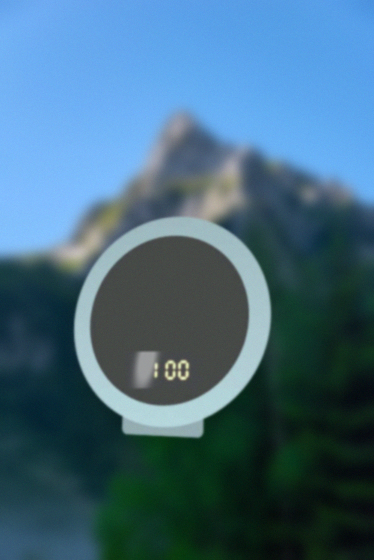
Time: **1:00**
